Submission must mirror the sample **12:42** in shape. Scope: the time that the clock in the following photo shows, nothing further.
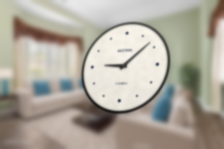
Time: **9:08**
